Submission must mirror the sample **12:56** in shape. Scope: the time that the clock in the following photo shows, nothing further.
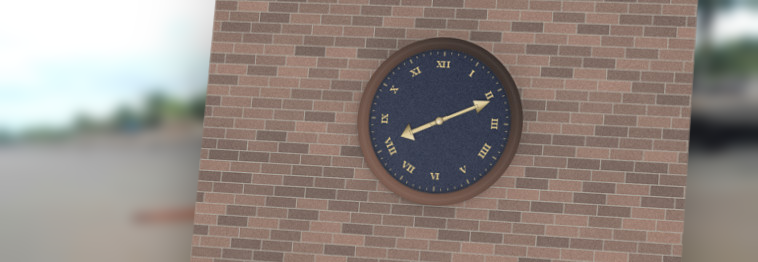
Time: **8:11**
